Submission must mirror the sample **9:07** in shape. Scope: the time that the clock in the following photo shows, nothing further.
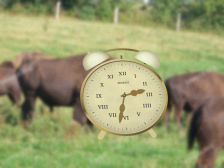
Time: **2:32**
